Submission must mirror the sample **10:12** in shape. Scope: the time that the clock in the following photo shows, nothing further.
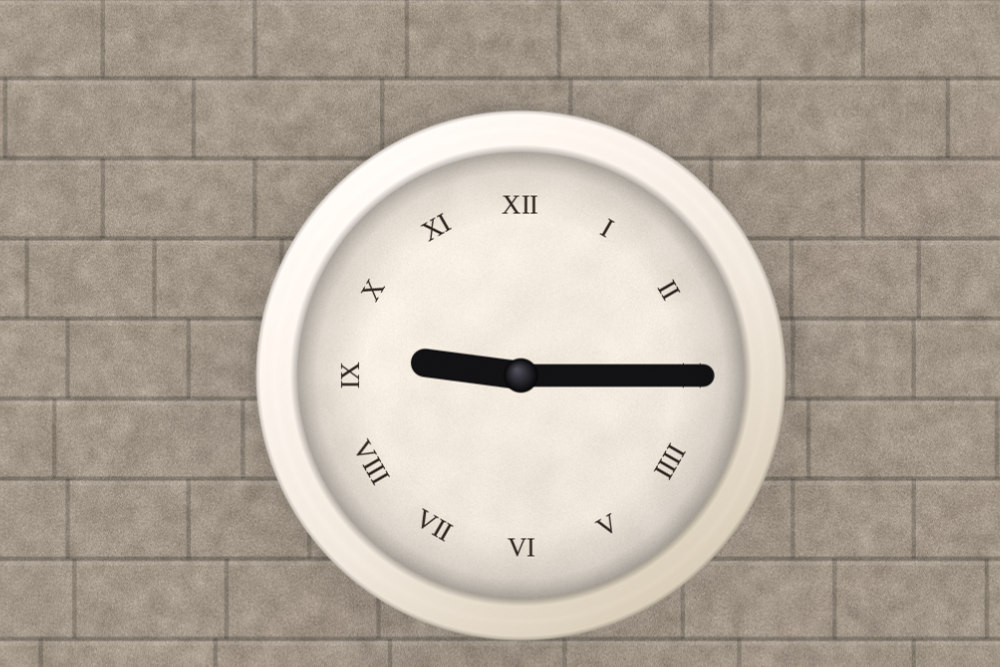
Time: **9:15**
